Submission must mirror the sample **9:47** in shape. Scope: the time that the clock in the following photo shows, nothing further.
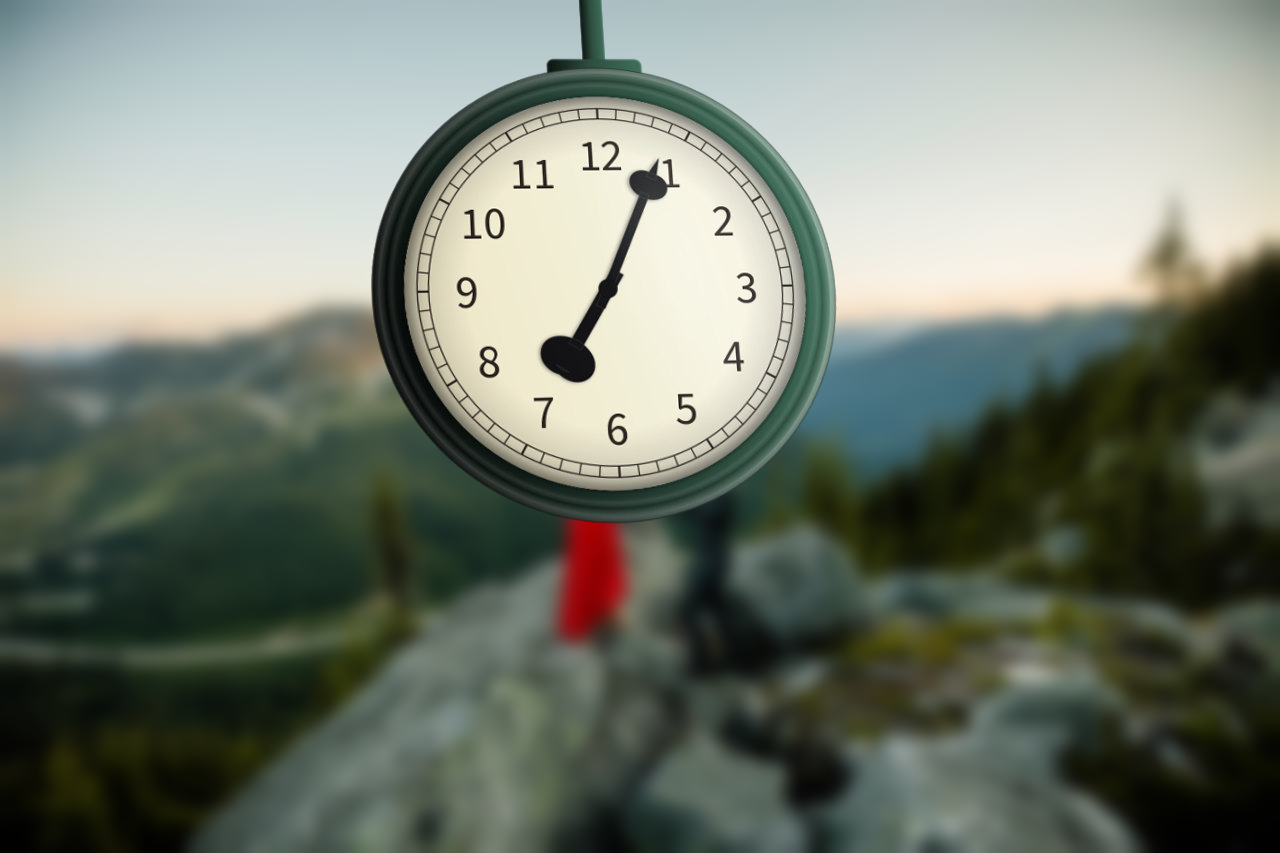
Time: **7:04**
